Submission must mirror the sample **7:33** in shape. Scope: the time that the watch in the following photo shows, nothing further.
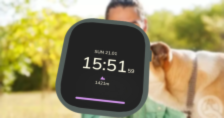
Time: **15:51**
